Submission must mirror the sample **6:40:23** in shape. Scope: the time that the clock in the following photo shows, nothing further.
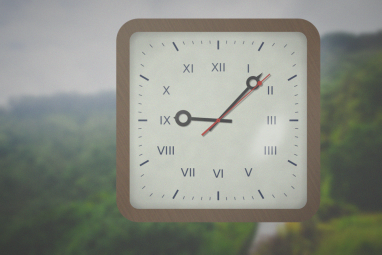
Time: **9:07:08**
